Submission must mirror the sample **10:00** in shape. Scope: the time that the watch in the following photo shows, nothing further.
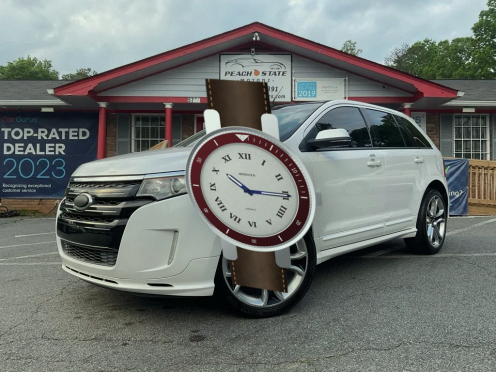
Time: **10:15**
